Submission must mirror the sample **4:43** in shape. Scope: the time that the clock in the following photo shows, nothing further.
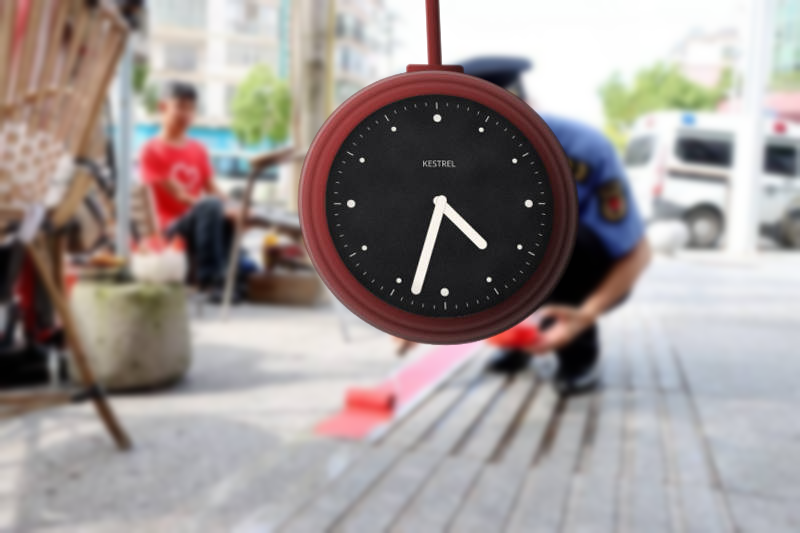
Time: **4:33**
